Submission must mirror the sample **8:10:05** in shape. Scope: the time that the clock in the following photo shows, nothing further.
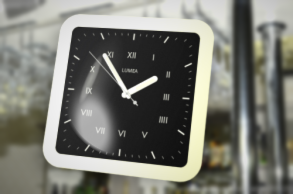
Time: **1:53:52**
